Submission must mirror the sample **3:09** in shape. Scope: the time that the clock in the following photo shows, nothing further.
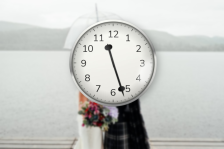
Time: **11:27**
